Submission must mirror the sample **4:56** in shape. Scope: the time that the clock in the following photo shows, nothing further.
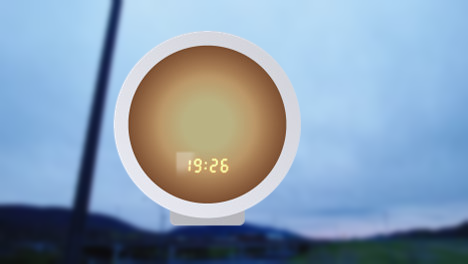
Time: **19:26**
